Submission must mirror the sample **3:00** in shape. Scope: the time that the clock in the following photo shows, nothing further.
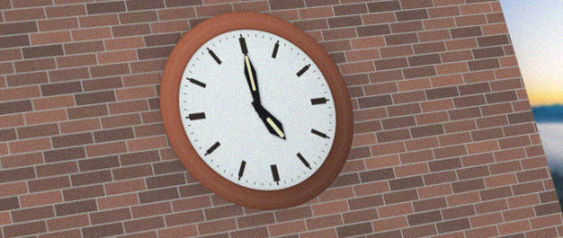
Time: **5:00**
